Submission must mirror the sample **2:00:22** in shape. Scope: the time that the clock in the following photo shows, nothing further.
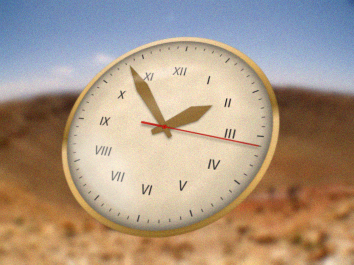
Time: **1:53:16**
